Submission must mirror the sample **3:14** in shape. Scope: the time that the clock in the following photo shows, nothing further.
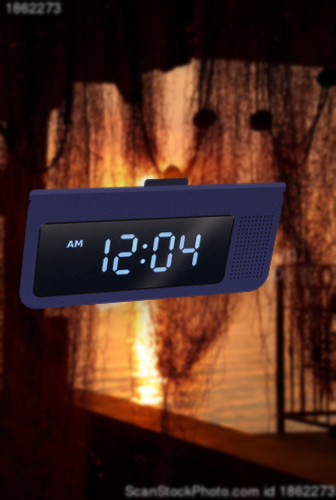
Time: **12:04**
